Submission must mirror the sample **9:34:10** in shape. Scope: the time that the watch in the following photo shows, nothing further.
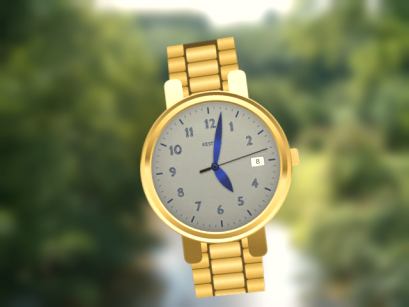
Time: **5:02:13**
